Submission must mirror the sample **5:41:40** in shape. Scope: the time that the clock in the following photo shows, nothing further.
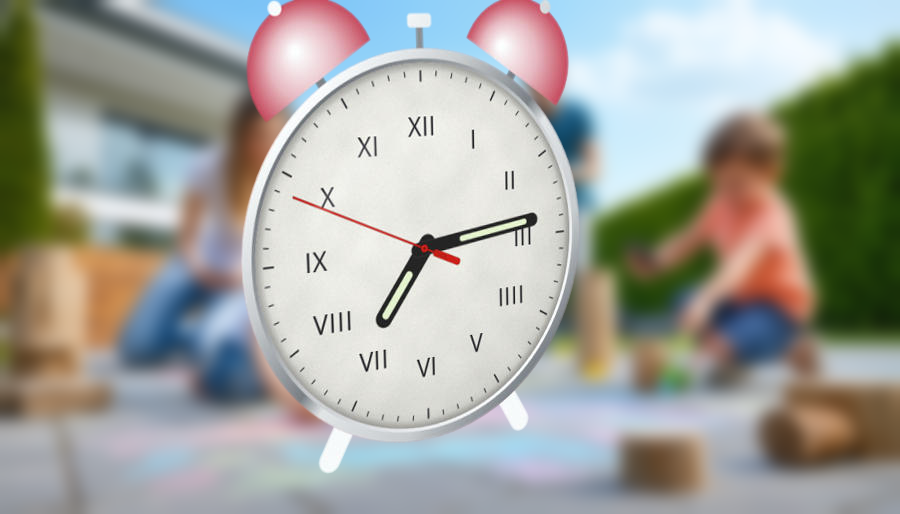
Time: **7:13:49**
